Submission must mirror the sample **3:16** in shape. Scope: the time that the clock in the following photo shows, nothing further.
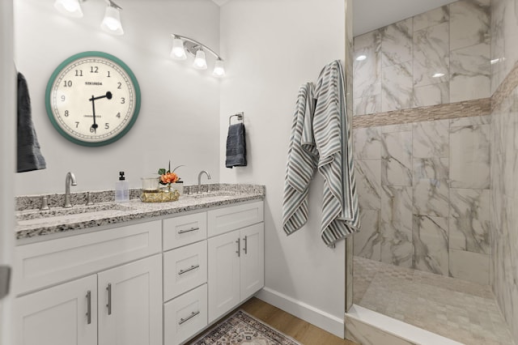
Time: **2:29**
